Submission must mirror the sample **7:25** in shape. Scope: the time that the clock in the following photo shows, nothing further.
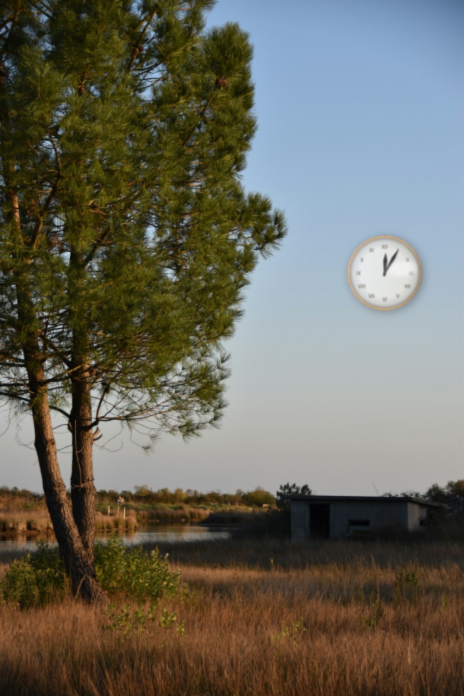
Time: **12:05**
